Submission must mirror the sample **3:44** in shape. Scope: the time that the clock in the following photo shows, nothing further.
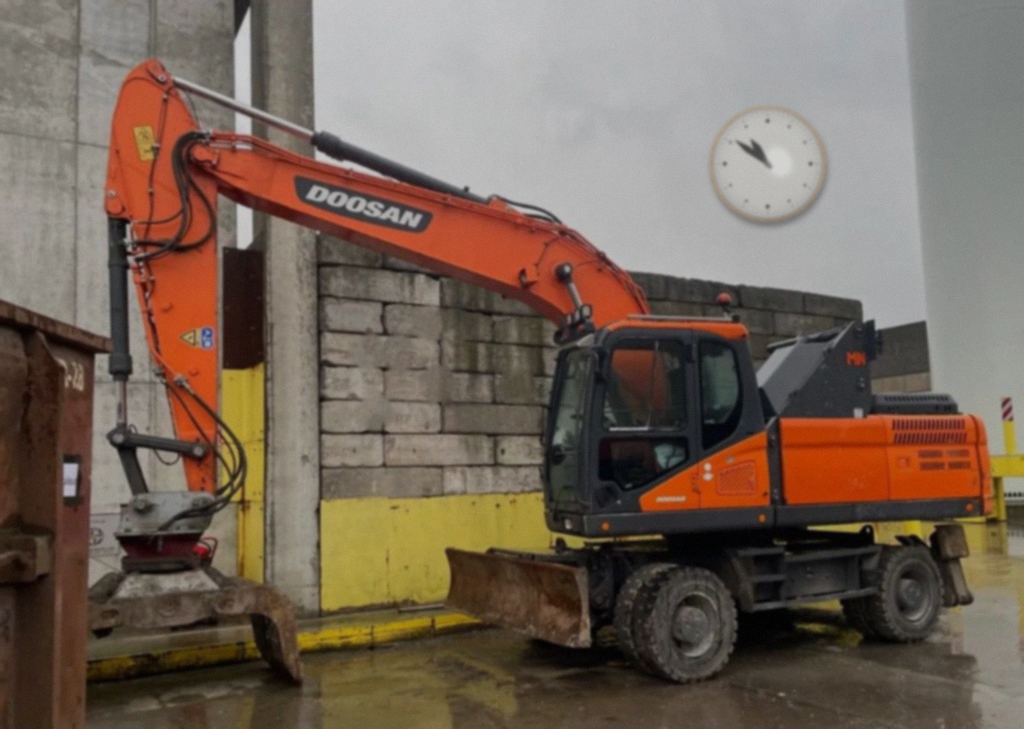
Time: **10:51**
